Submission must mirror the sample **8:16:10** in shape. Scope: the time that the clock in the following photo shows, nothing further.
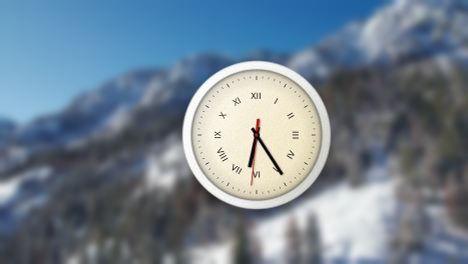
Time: **6:24:31**
